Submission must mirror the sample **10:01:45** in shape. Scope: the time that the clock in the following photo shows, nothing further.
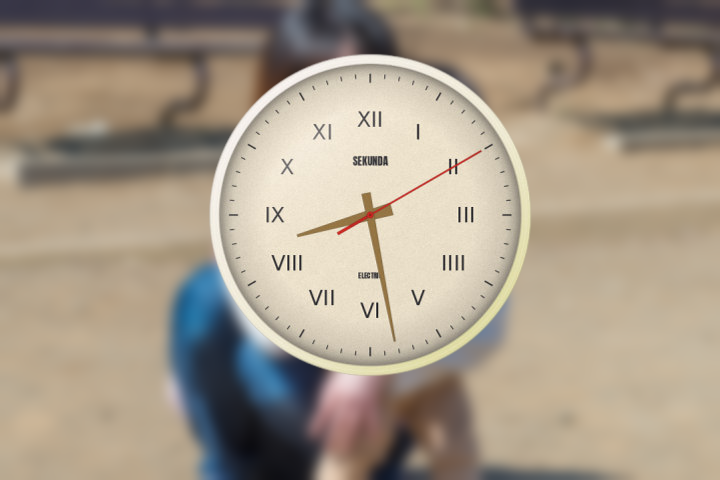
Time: **8:28:10**
